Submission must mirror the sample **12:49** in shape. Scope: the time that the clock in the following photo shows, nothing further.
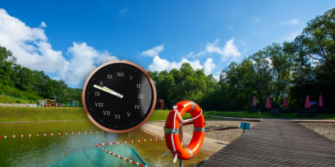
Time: **9:48**
